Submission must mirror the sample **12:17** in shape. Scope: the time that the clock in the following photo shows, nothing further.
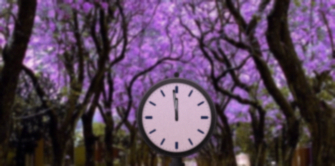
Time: **11:59**
